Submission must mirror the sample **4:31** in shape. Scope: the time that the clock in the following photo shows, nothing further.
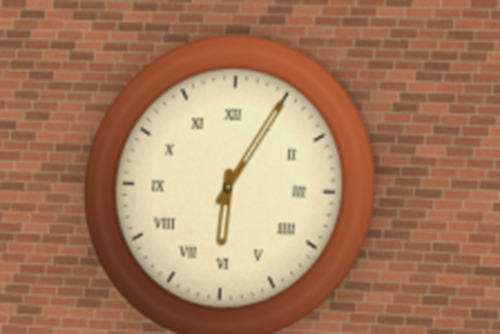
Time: **6:05**
